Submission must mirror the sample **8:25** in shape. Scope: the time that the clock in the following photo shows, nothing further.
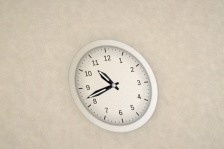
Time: **10:42**
